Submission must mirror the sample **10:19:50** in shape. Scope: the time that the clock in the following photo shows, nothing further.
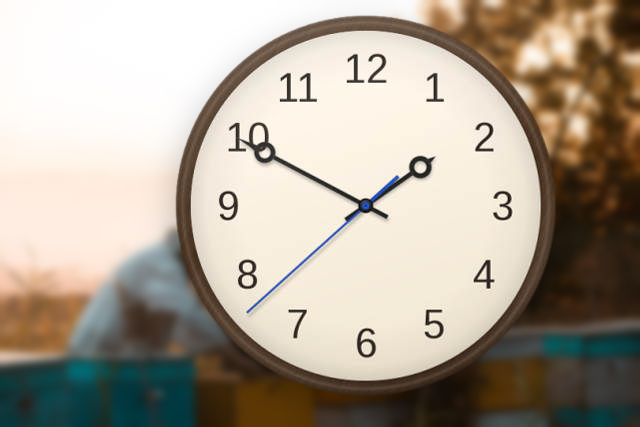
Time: **1:49:38**
